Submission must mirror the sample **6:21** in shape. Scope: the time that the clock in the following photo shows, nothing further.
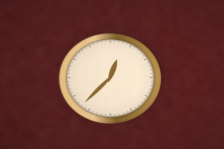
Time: **12:37**
